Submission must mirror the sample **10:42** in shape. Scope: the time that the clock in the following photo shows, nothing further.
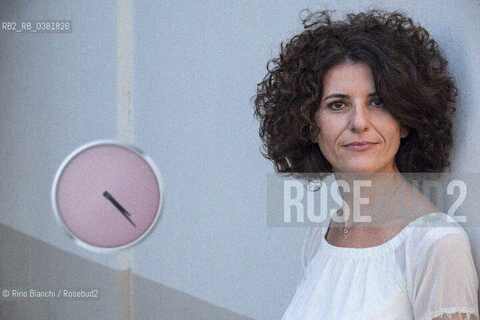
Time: **4:23**
